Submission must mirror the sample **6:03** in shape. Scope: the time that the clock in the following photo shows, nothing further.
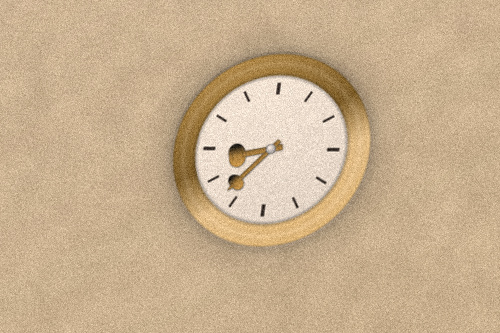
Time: **8:37**
